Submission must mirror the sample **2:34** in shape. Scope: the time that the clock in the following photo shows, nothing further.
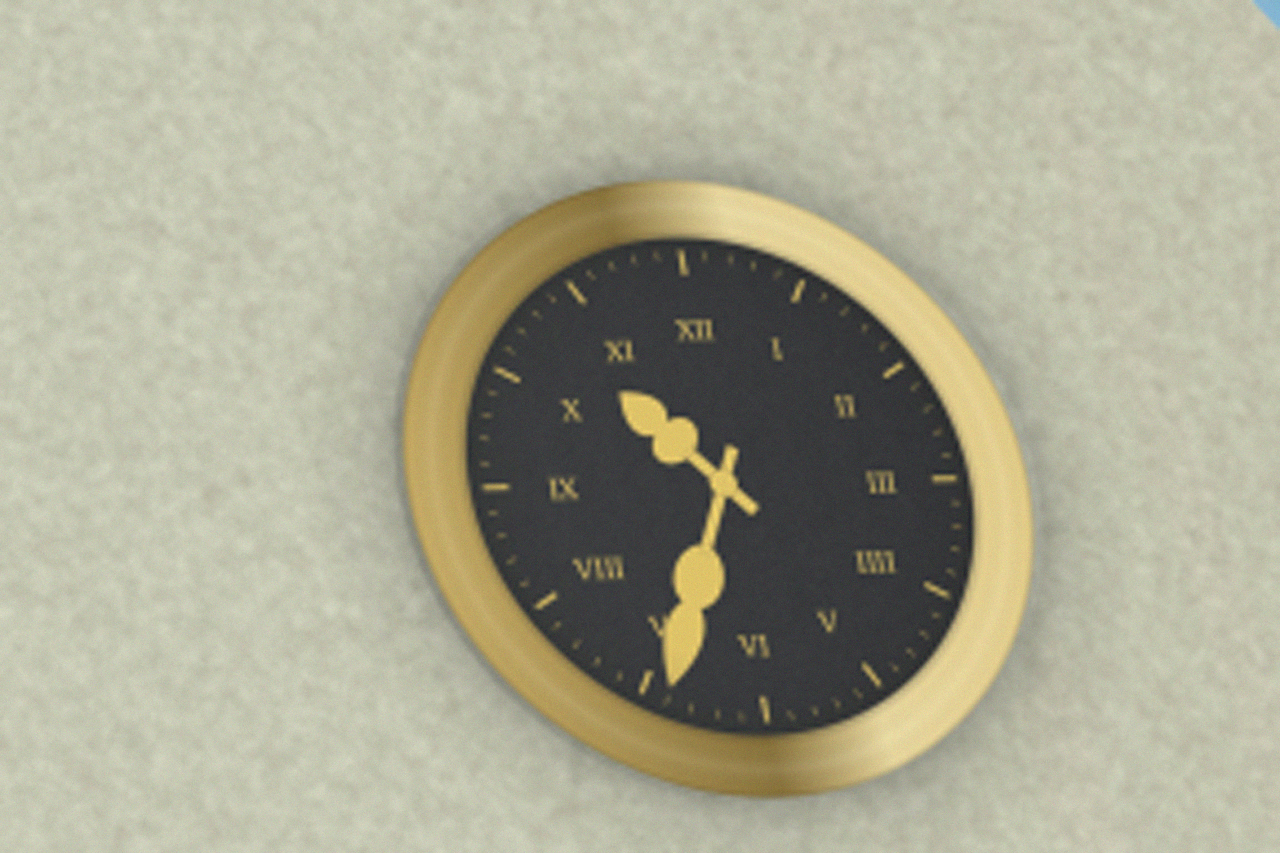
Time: **10:34**
